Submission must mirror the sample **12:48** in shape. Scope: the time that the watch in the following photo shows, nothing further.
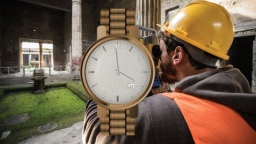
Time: **3:59**
